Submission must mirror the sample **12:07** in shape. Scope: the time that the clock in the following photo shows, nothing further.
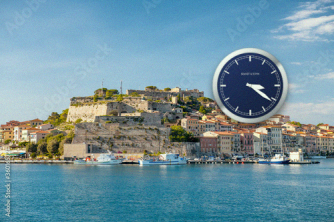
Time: **3:21**
